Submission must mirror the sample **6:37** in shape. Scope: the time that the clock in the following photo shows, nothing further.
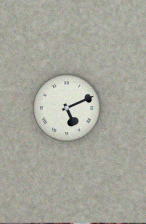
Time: **5:11**
